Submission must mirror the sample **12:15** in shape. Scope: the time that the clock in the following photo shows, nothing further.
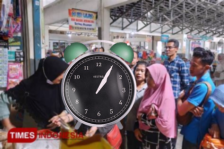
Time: **1:05**
